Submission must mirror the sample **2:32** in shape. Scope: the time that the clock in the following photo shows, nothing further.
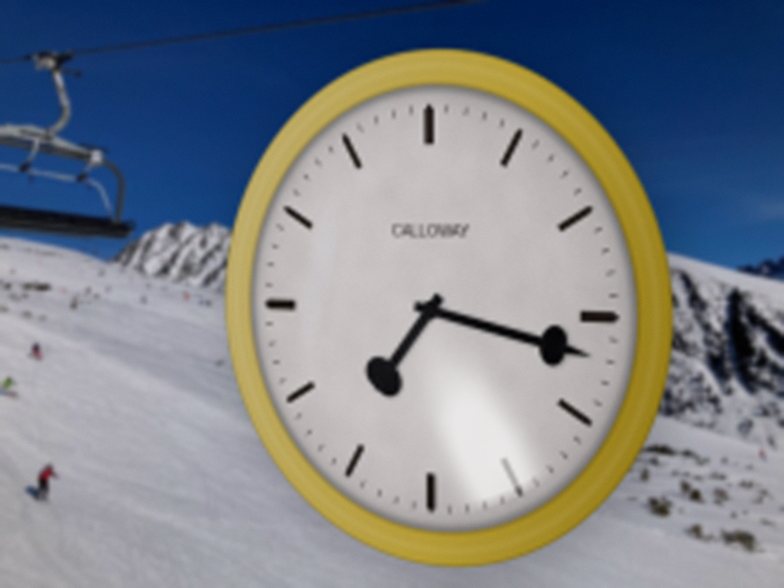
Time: **7:17**
